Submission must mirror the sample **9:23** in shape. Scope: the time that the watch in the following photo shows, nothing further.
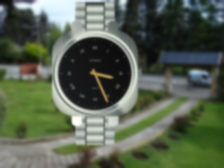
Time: **3:26**
